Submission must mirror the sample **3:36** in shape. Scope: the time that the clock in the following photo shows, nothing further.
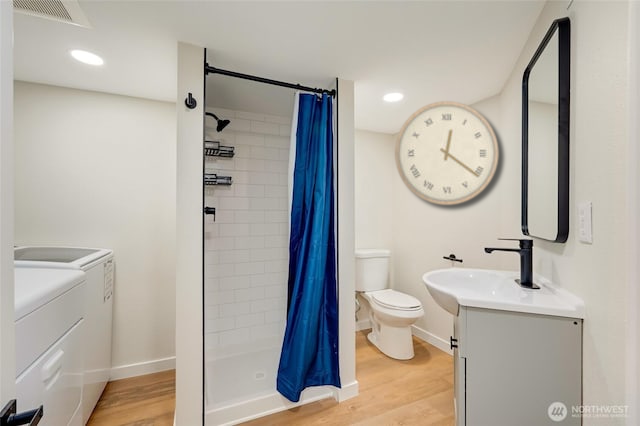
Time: **12:21**
